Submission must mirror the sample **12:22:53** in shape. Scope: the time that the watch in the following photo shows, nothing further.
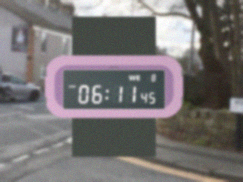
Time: **6:11:45**
